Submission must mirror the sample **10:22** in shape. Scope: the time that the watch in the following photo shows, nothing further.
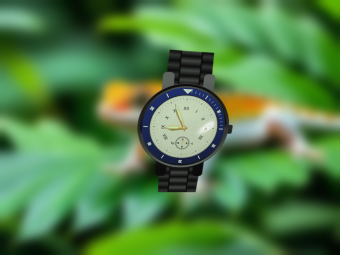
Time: **8:56**
